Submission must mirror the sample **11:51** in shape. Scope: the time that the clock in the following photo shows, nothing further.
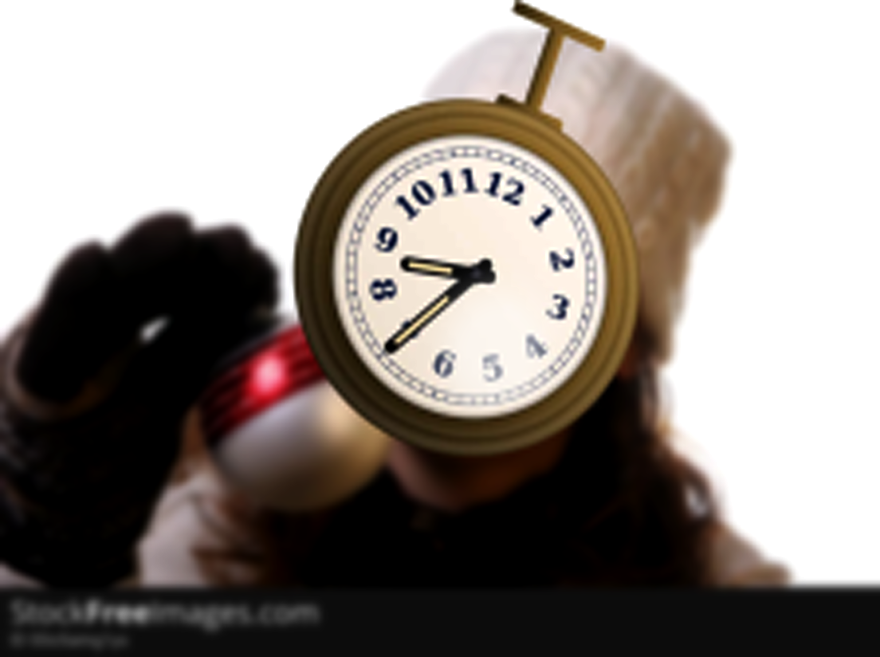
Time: **8:35**
